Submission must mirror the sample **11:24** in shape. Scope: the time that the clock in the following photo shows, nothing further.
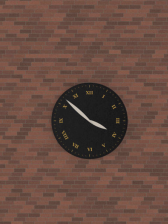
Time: **3:52**
